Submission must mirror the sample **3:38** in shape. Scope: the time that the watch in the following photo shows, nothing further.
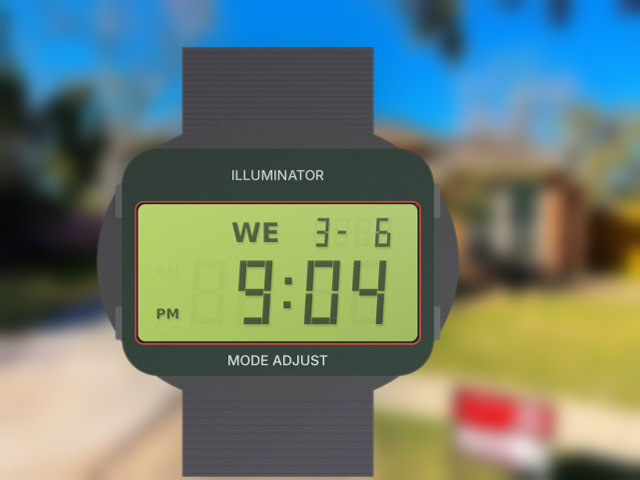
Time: **9:04**
